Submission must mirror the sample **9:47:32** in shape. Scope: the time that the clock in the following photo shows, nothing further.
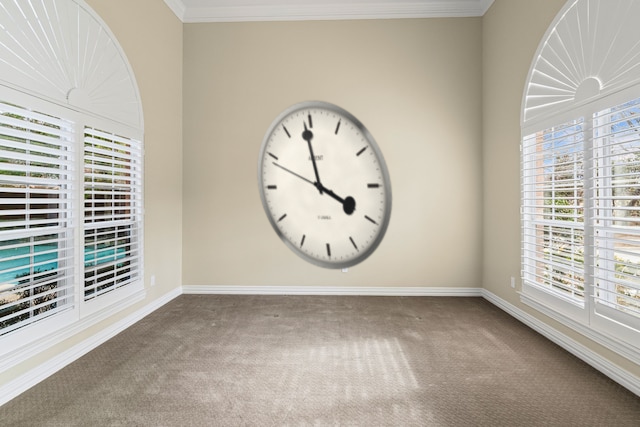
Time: **3:58:49**
